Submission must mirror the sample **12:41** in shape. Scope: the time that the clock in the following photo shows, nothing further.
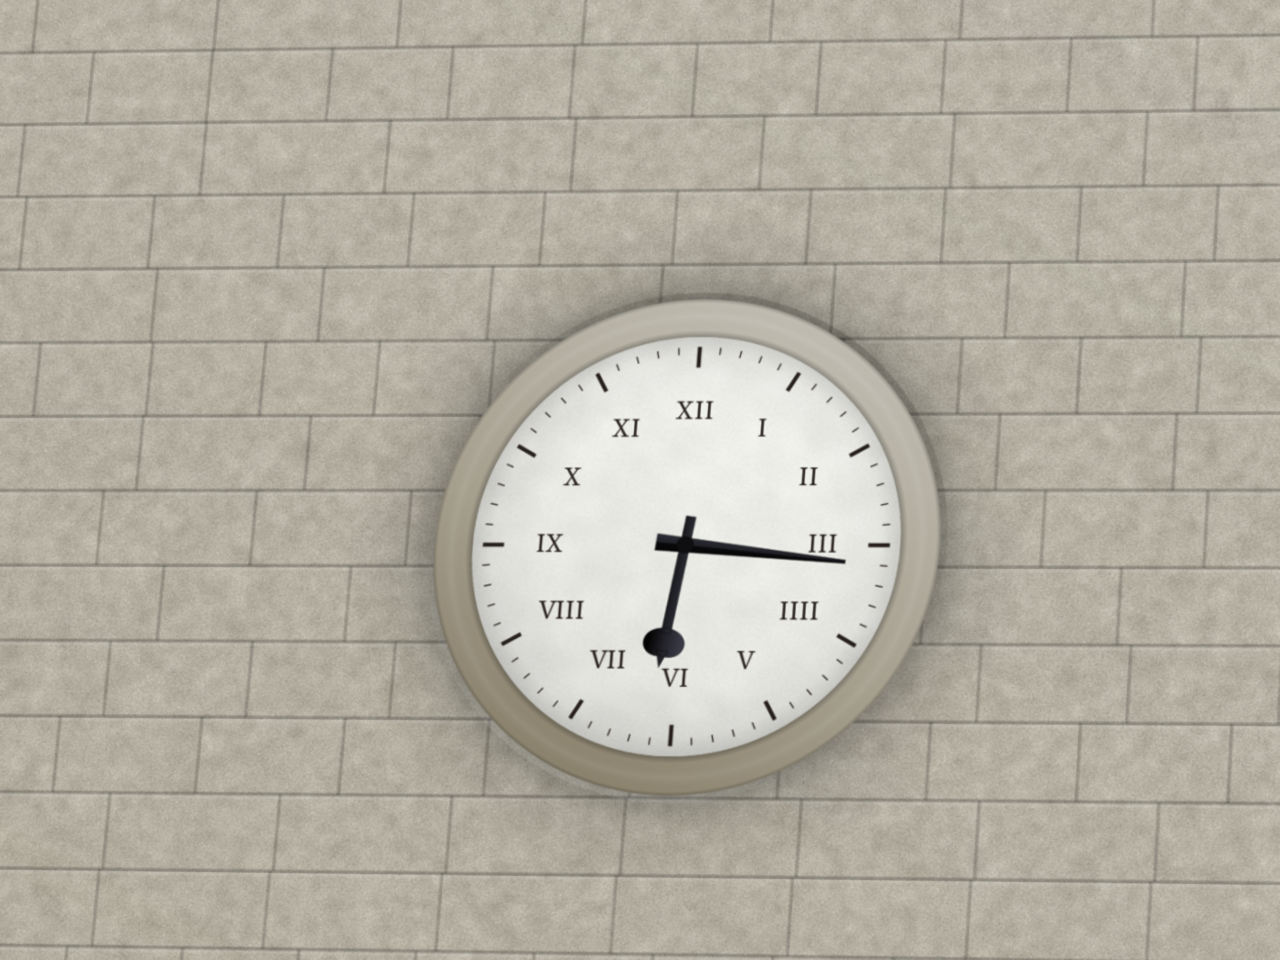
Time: **6:16**
